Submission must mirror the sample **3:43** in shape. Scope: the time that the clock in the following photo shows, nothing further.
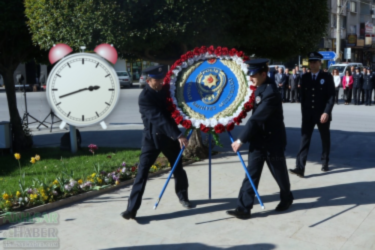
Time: **2:42**
